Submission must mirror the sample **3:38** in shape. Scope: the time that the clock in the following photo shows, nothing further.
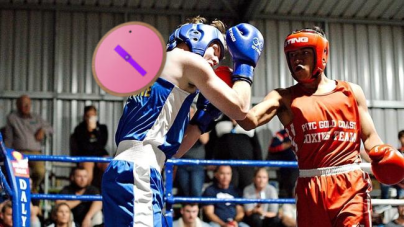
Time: **10:22**
